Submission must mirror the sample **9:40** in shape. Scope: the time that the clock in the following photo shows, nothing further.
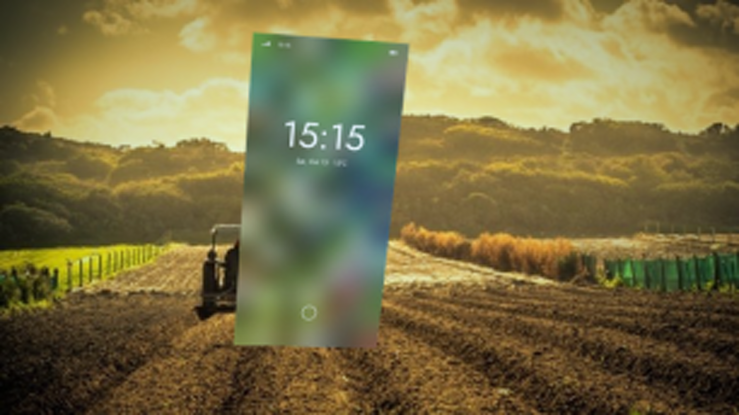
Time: **15:15**
